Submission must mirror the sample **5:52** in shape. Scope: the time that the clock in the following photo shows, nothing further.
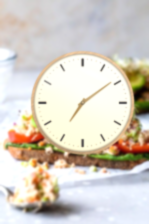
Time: **7:09**
